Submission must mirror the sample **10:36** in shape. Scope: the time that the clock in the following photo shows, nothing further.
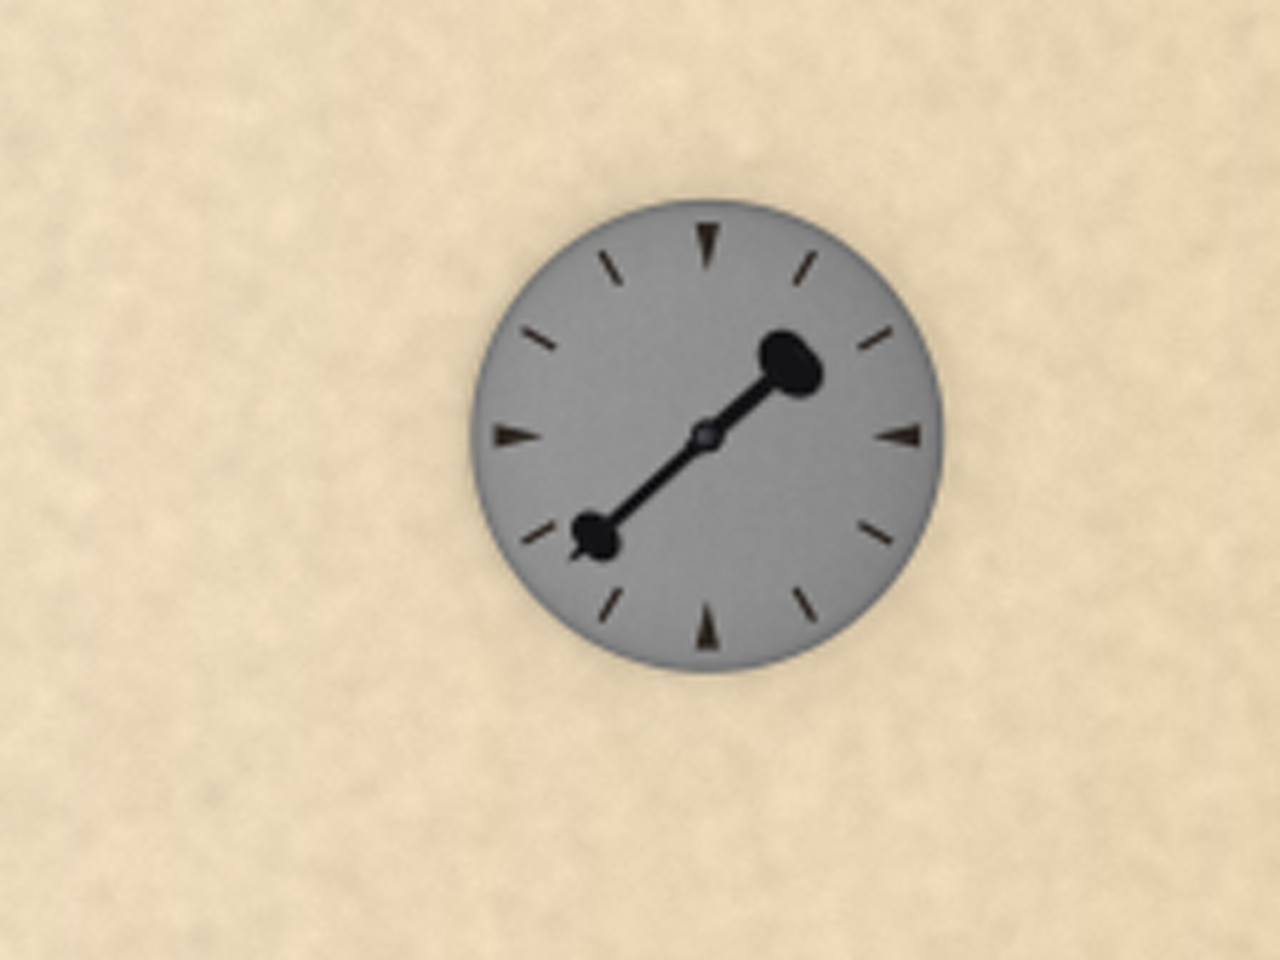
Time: **1:38**
